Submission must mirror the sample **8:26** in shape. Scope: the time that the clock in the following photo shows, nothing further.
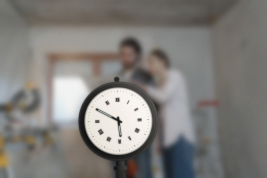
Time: **5:50**
